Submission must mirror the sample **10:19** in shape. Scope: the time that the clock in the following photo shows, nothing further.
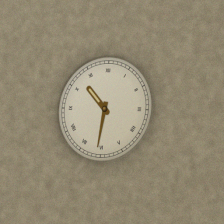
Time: **10:31**
